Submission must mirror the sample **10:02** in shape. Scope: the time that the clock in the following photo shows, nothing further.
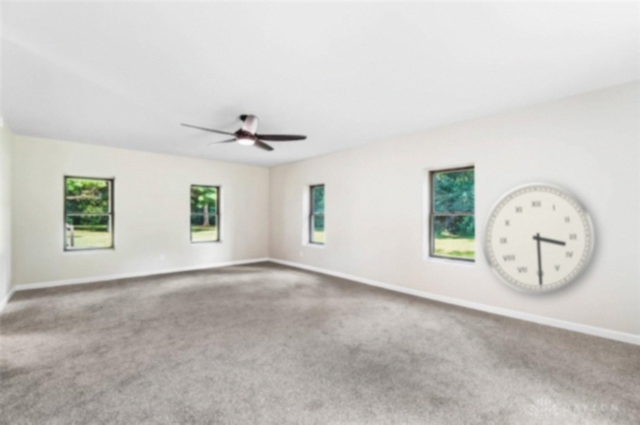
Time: **3:30**
